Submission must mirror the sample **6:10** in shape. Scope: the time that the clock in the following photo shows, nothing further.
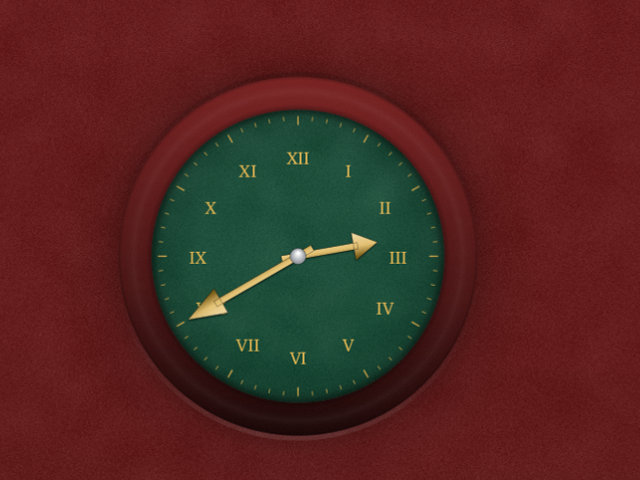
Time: **2:40**
